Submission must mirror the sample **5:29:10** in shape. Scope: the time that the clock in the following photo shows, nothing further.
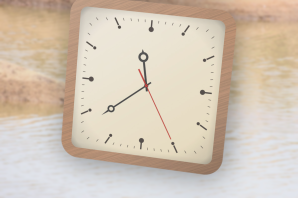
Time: **11:38:25**
